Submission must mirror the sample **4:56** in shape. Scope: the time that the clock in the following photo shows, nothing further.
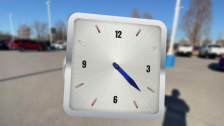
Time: **4:22**
